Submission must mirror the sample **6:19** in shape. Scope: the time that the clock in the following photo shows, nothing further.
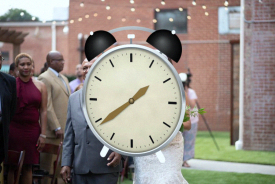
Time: **1:39**
